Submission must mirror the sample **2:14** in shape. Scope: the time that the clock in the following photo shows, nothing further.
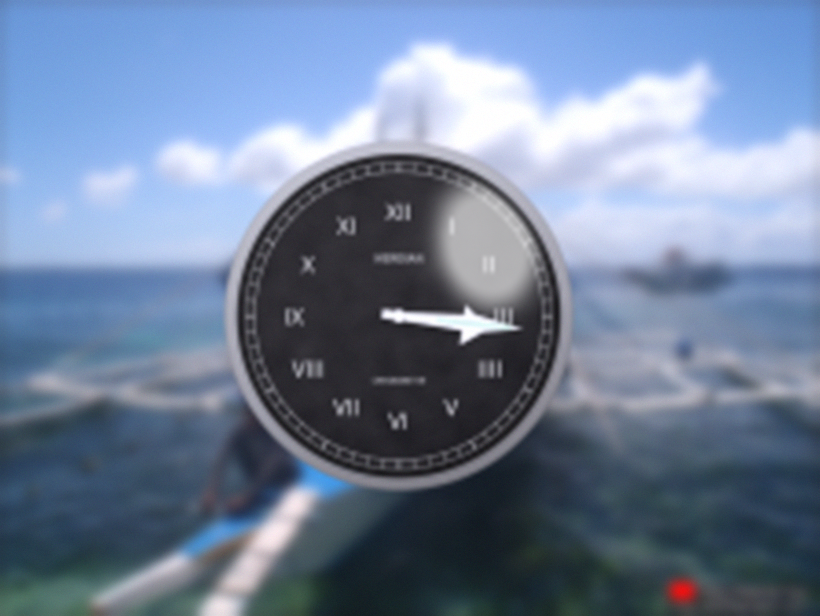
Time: **3:16**
